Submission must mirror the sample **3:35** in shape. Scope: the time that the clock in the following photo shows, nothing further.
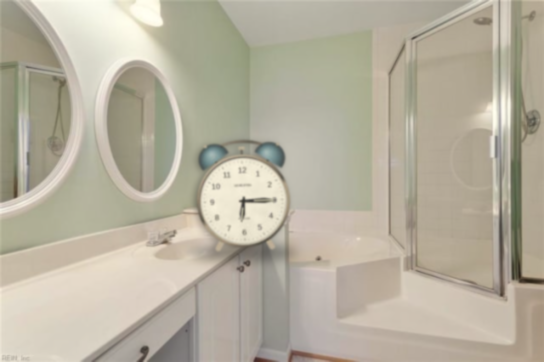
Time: **6:15**
